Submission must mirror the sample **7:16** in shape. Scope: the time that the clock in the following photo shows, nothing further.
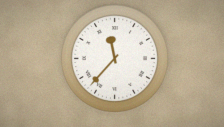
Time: **11:37**
